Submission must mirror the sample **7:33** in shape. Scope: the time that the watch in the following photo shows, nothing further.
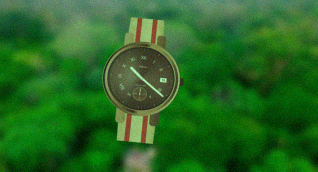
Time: **10:21**
